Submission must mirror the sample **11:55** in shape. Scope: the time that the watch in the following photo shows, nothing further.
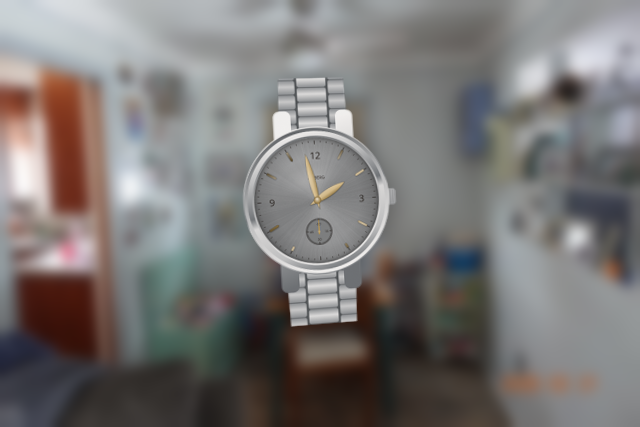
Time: **1:58**
